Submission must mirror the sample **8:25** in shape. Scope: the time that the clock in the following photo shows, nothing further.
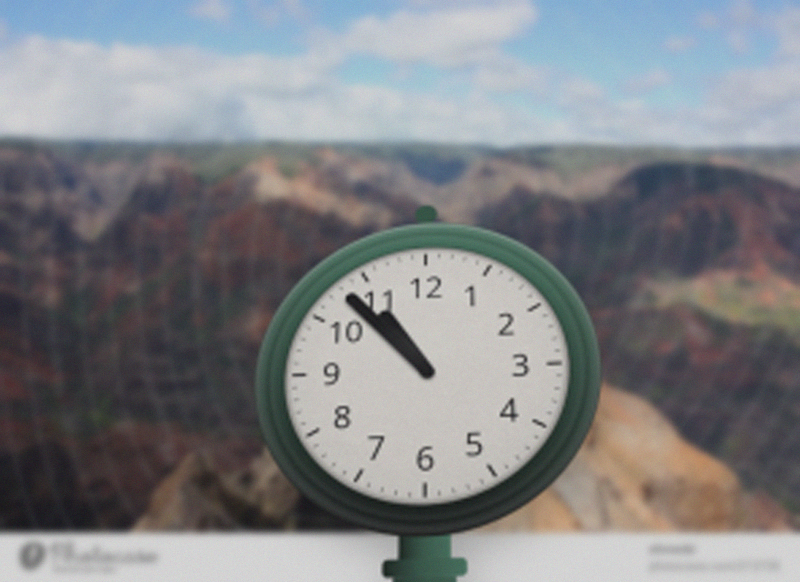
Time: **10:53**
